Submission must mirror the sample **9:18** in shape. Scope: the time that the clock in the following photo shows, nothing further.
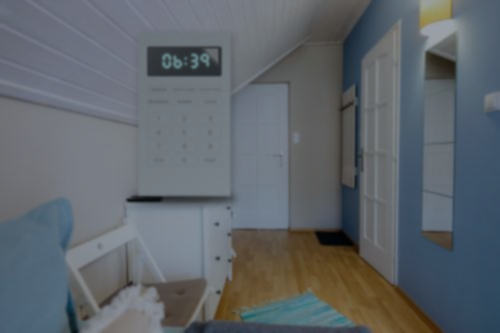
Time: **6:39**
